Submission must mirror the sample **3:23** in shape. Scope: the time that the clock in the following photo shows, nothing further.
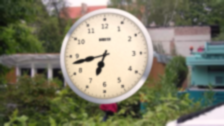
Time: **6:43**
